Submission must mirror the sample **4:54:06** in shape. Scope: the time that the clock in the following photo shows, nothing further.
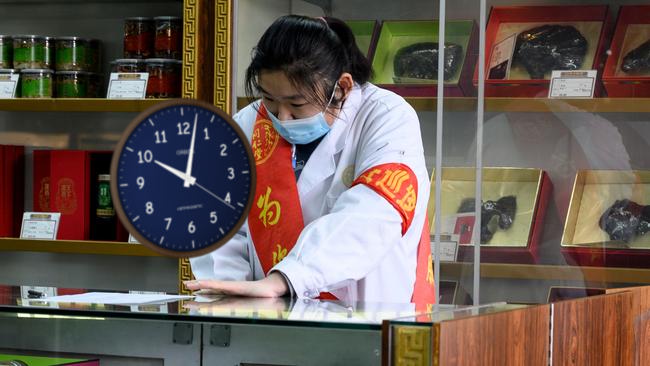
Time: **10:02:21**
